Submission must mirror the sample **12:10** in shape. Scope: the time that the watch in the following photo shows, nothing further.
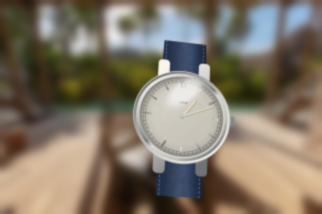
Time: **1:11**
